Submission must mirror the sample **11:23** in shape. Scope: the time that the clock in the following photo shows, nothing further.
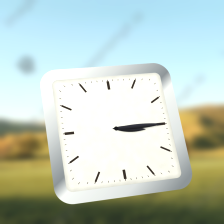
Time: **3:15**
